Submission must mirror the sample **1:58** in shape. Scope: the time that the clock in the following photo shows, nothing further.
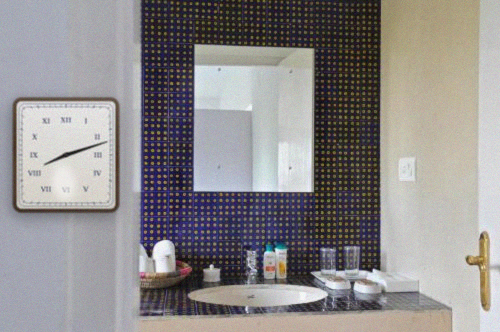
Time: **8:12**
